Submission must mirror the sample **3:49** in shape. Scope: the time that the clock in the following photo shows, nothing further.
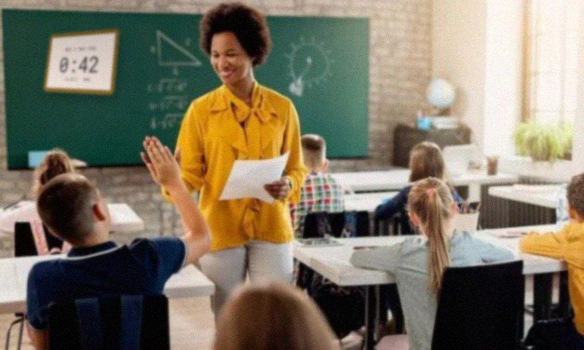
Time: **0:42**
